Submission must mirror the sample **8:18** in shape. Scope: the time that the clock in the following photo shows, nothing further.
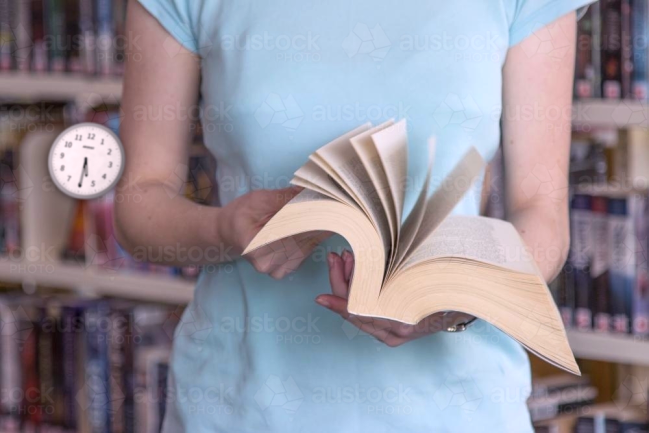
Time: **5:30**
